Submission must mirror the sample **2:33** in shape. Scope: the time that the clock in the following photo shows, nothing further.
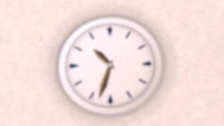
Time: **10:33**
